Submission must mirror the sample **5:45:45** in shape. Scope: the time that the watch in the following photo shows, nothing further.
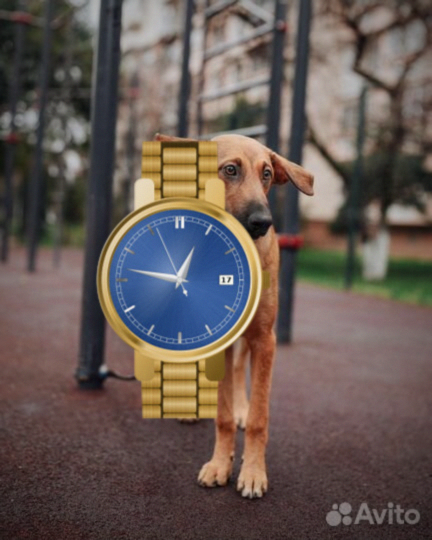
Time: **12:46:56**
